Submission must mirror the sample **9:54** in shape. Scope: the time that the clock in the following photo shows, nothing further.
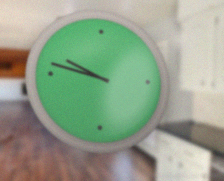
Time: **9:47**
